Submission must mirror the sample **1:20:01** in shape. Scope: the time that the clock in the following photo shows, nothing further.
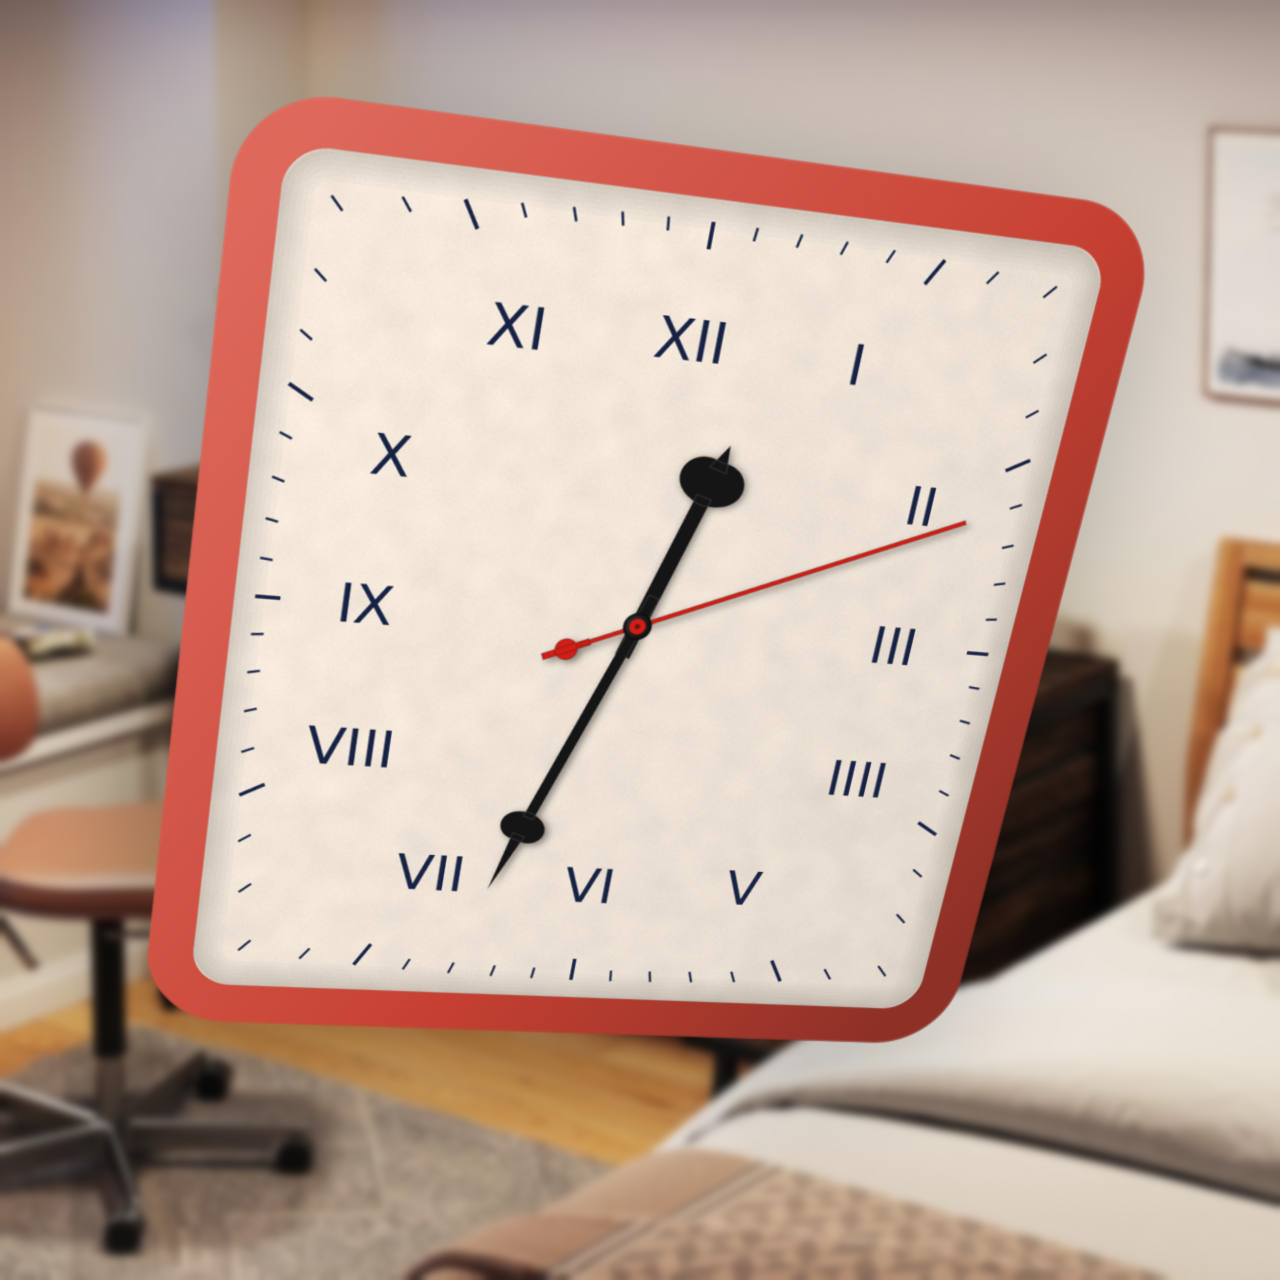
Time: **12:33:11**
